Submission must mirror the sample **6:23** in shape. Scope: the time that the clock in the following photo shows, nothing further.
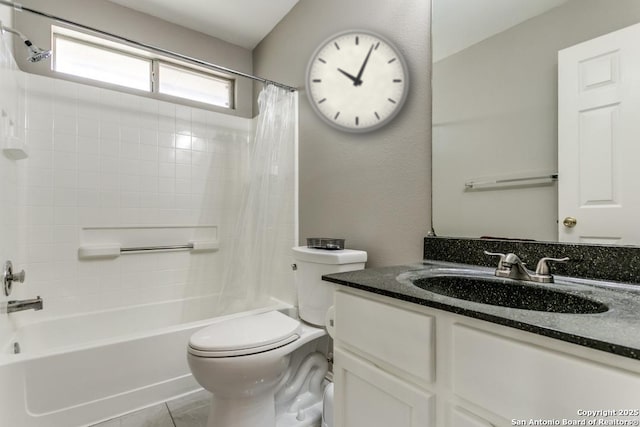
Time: **10:04**
